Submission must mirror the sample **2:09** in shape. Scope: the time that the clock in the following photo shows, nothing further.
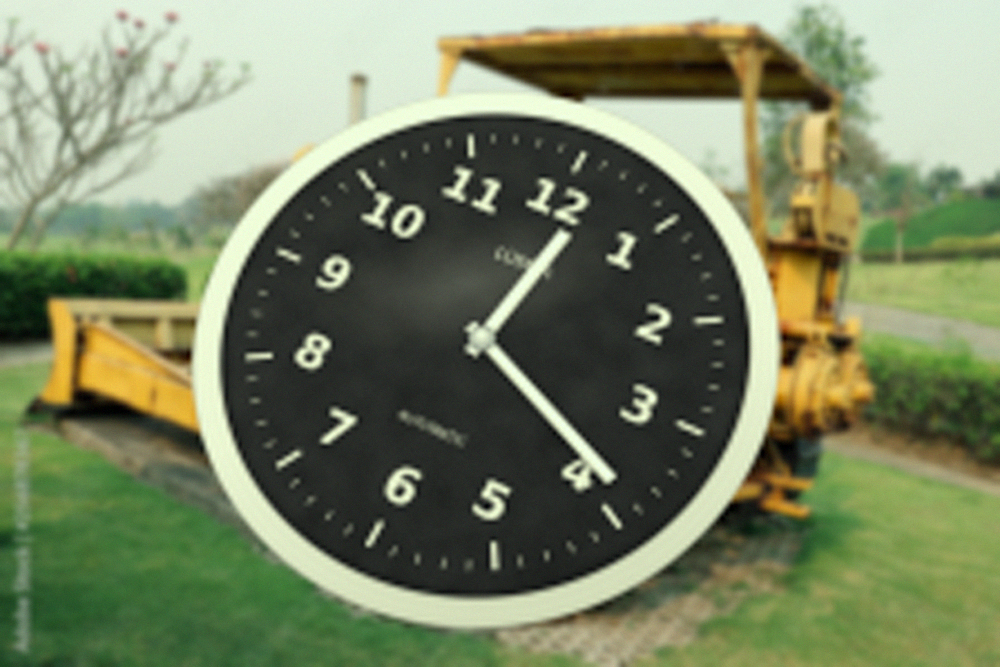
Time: **12:19**
